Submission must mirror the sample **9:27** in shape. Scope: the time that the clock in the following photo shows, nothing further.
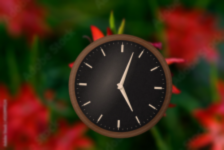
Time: **5:03**
